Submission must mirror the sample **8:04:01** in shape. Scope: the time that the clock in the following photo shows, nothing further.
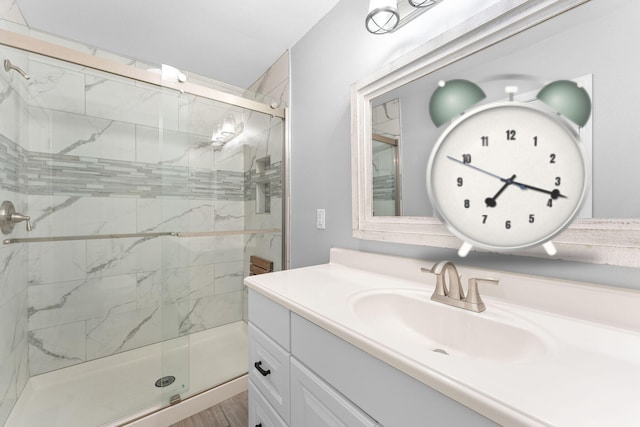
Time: **7:17:49**
